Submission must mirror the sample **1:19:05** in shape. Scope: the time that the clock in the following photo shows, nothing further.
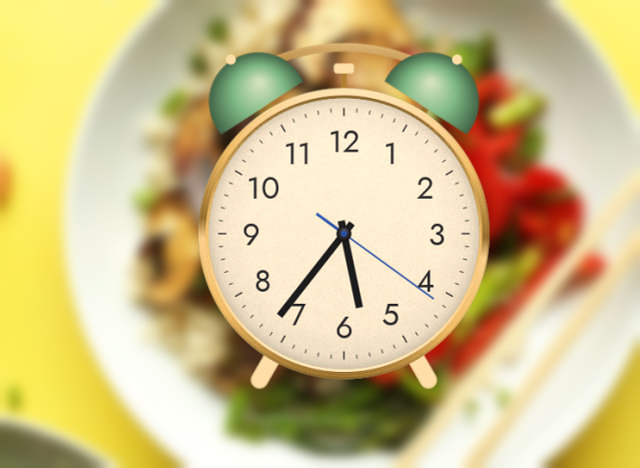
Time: **5:36:21**
